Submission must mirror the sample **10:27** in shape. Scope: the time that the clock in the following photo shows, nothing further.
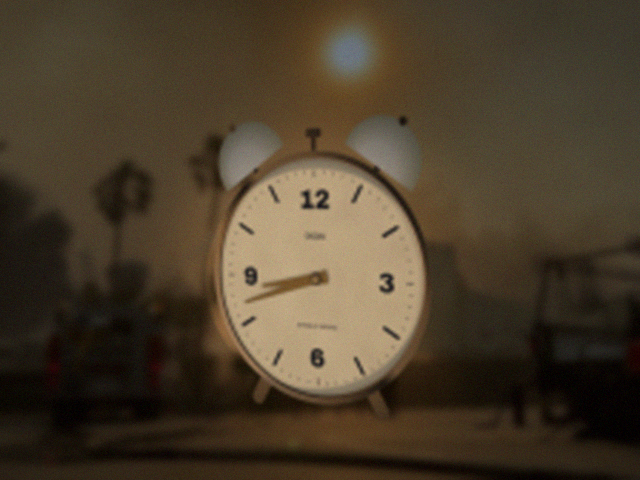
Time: **8:42**
